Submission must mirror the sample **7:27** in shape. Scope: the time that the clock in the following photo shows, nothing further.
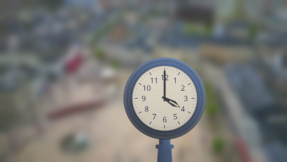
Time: **4:00**
